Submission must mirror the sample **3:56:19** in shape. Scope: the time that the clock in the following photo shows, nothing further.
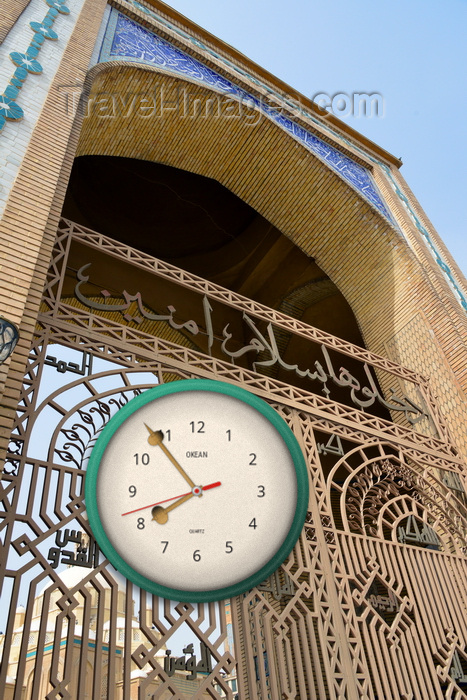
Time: **7:53:42**
